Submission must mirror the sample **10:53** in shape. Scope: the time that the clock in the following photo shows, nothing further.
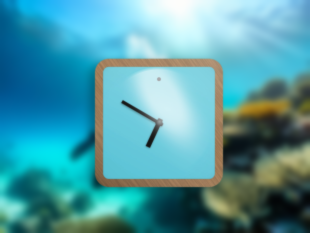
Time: **6:50**
